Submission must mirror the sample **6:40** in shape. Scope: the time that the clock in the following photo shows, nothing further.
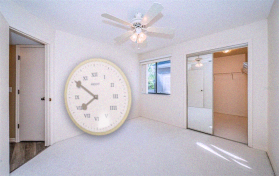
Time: **7:51**
